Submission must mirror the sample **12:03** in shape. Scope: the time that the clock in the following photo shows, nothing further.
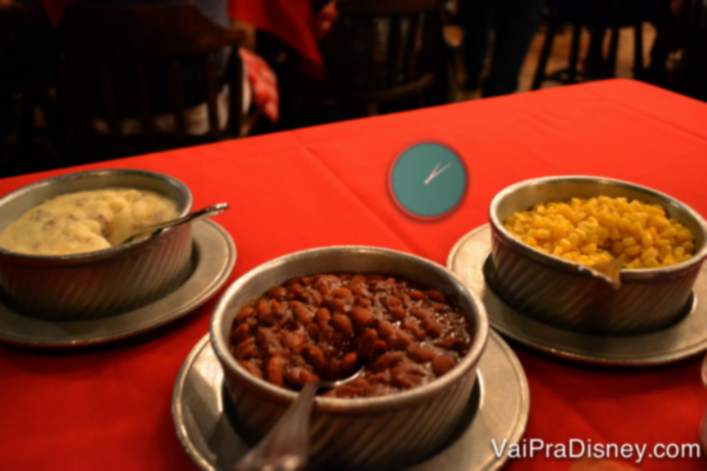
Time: **1:09**
